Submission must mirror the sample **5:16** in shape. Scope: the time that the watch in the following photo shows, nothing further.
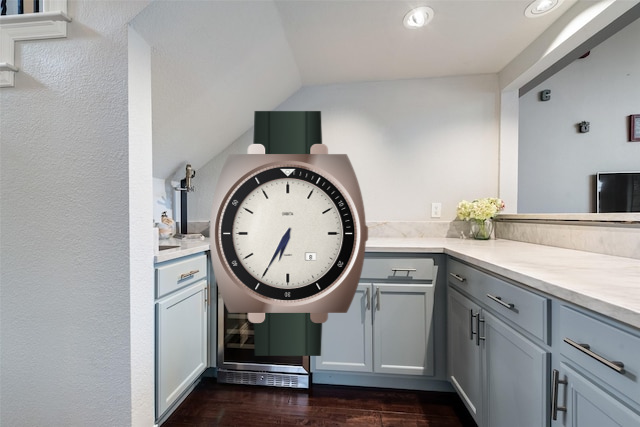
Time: **6:35**
